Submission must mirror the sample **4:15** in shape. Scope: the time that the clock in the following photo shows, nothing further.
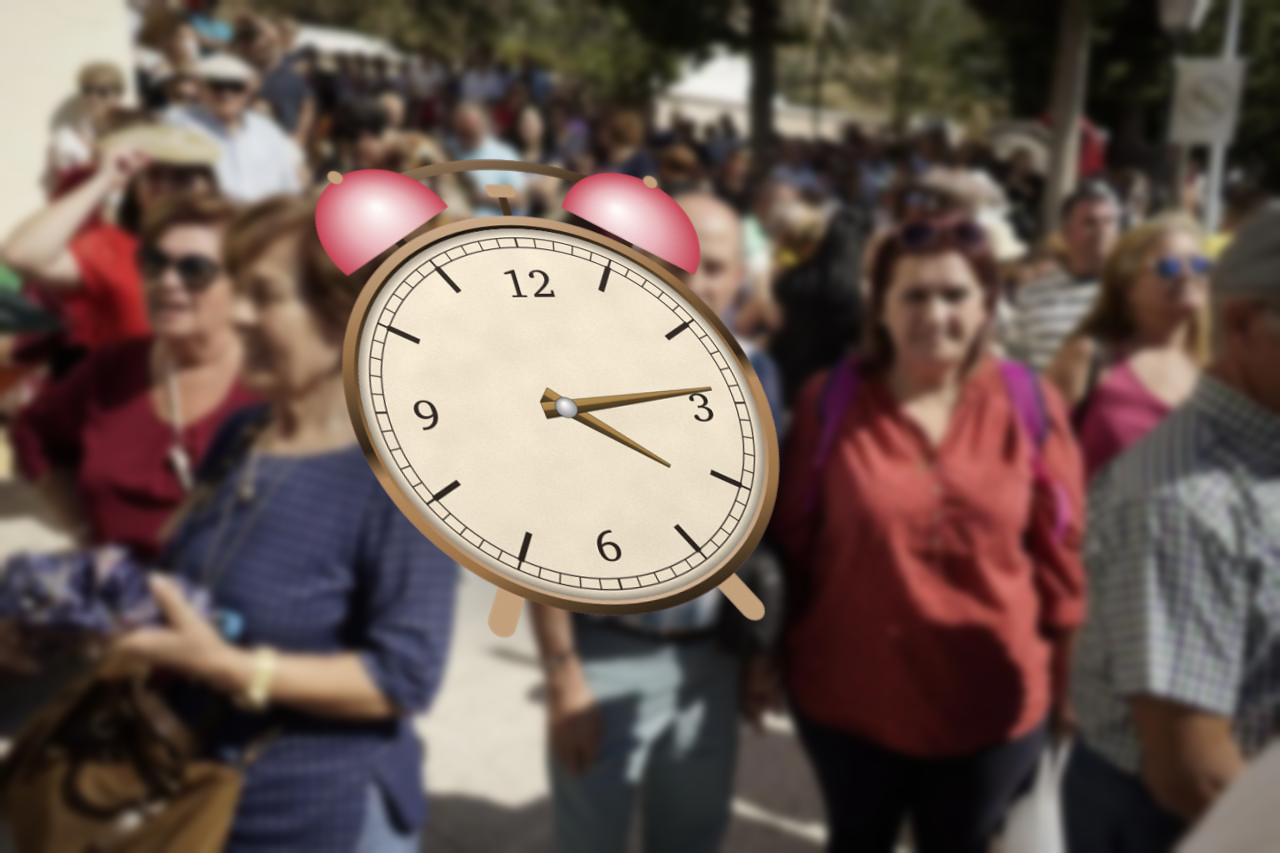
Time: **4:14**
